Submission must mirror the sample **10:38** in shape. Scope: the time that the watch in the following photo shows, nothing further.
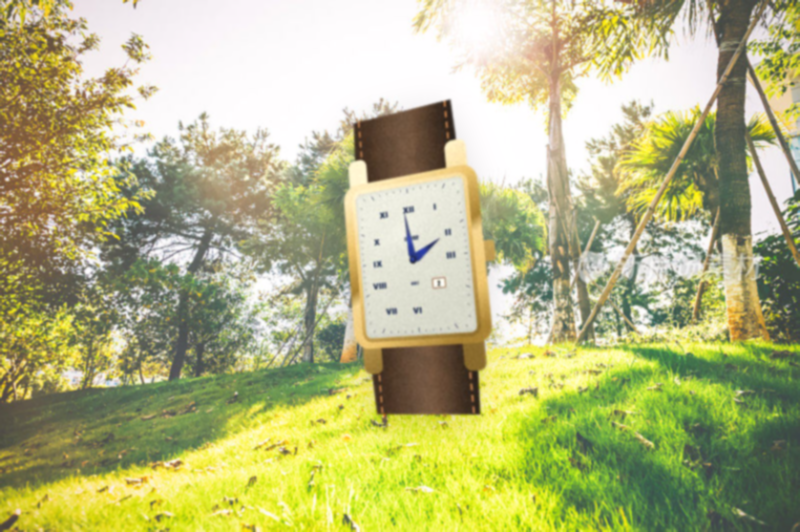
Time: **1:59**
